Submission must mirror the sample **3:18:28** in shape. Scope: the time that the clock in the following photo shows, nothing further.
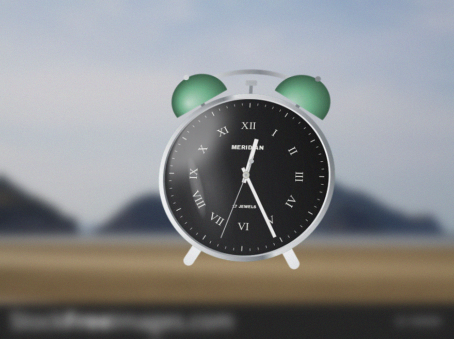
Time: **12:25:33**
